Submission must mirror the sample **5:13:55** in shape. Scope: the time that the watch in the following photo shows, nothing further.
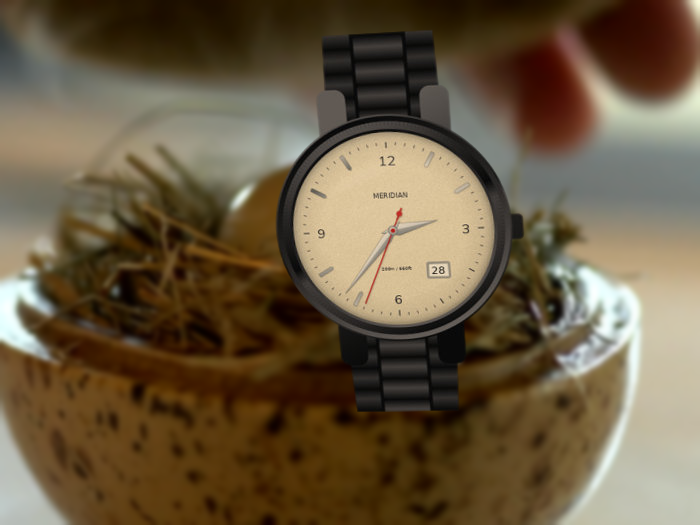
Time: **2:36:34**
